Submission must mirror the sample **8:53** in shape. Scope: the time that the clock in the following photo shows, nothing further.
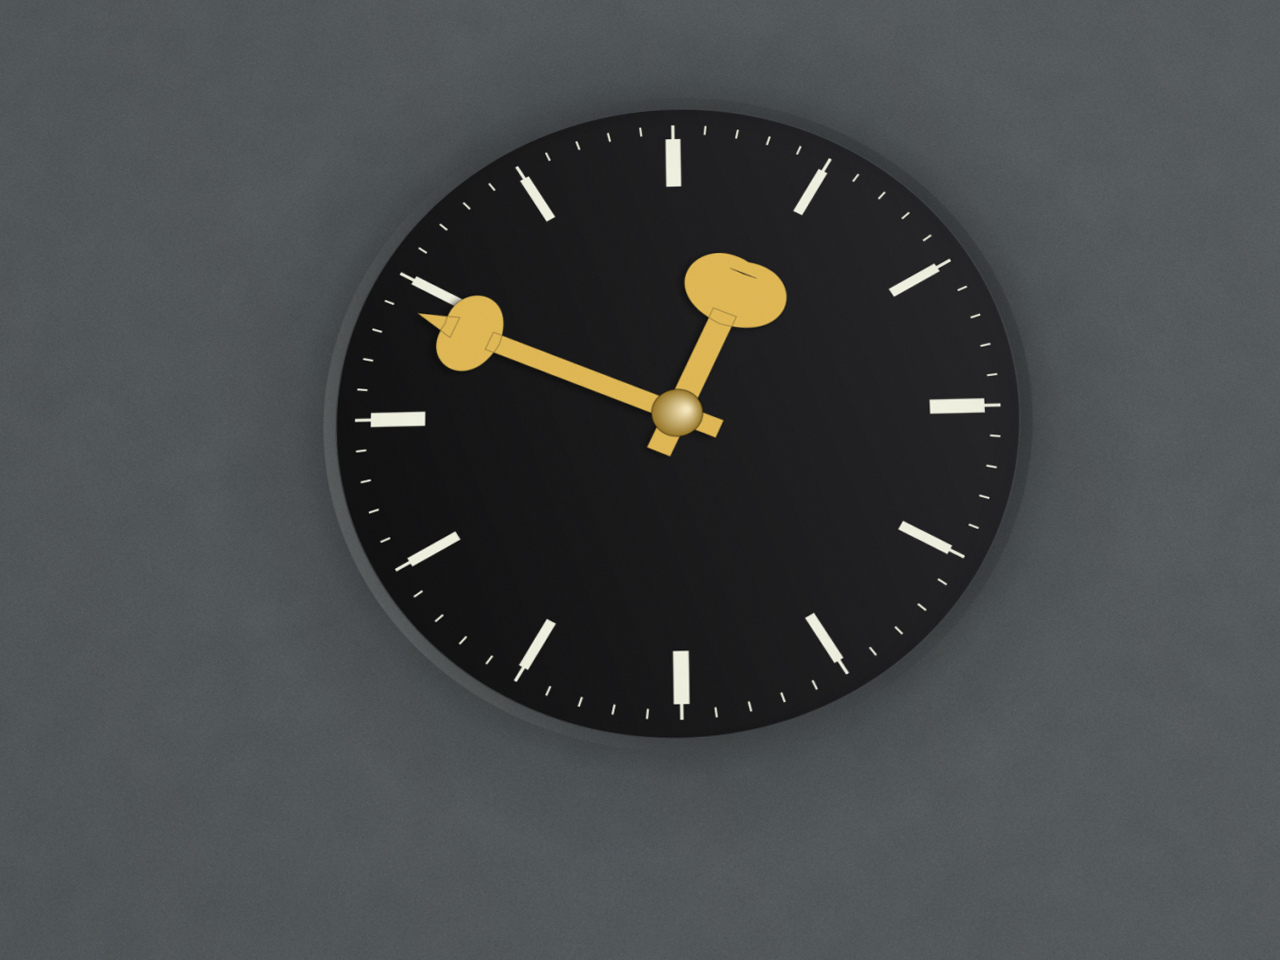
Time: **12:49**
